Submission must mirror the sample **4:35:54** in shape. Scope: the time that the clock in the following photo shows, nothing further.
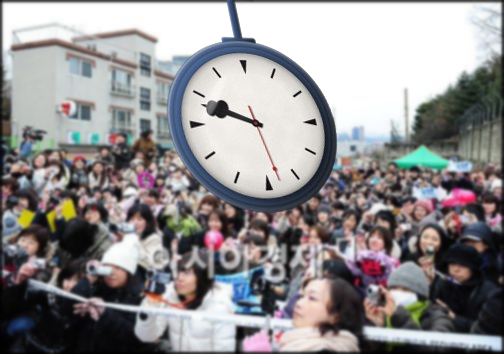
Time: **9:48:28**
